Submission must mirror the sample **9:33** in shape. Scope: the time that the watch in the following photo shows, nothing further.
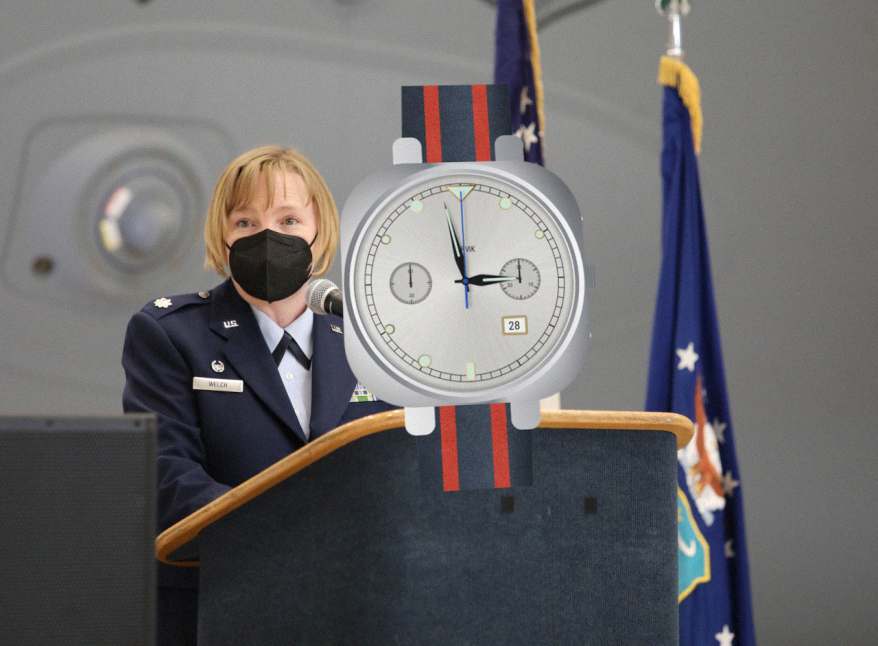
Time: **2:58**
